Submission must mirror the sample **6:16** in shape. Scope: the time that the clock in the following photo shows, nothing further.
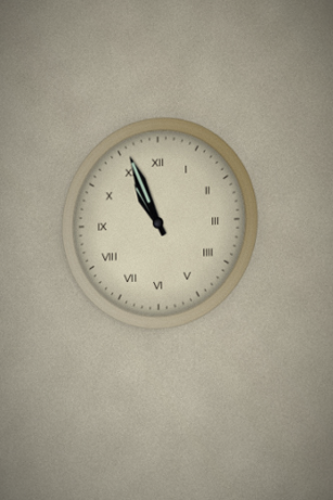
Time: **10:56**
